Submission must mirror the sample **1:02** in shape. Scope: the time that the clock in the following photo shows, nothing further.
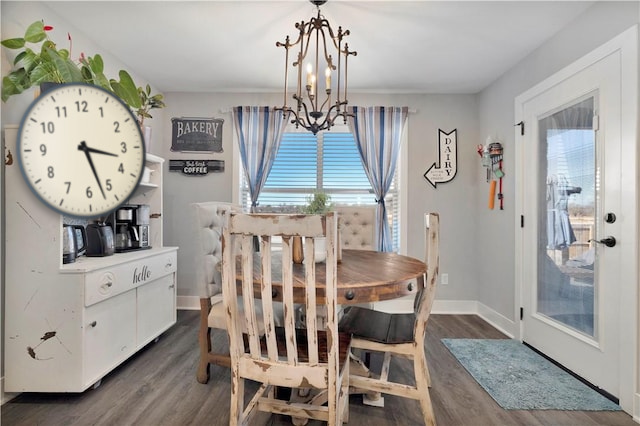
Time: **3:27**
